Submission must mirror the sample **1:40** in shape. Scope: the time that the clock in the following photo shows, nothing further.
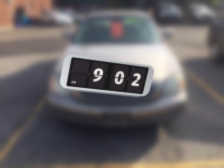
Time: **9:02**
